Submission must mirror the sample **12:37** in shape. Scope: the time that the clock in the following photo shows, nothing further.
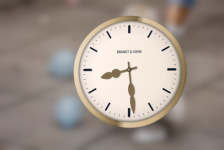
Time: **8:29**
